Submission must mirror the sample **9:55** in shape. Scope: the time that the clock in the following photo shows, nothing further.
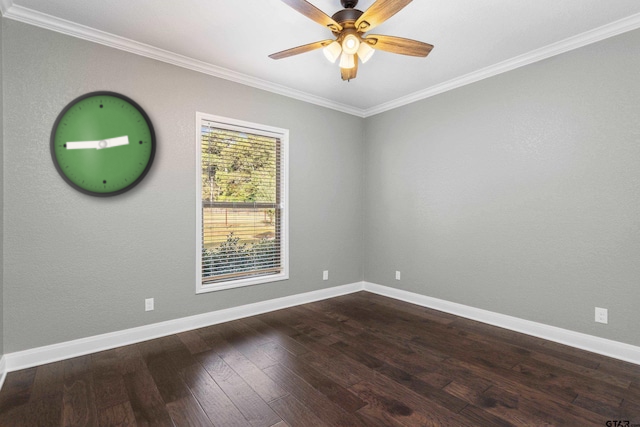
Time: **2:45**
